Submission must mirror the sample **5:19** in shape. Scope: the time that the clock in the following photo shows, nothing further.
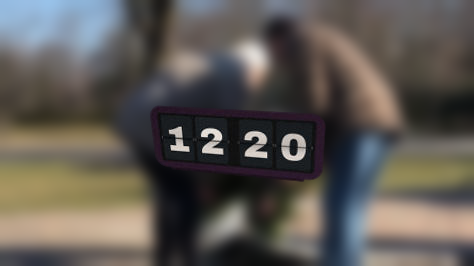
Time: **12:20**
